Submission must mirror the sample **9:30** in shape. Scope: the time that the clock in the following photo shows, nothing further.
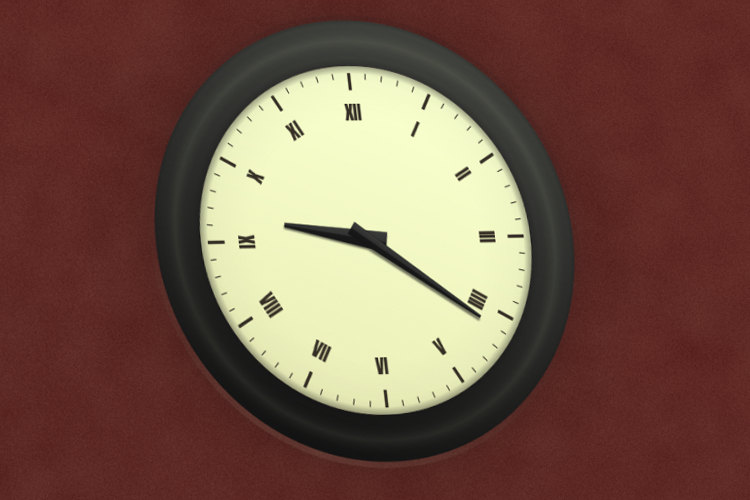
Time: **9:21**
